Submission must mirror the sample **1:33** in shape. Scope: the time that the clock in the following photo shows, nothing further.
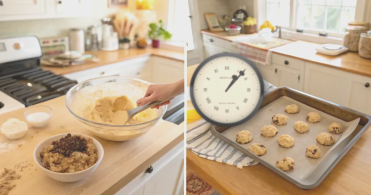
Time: **1:07**
